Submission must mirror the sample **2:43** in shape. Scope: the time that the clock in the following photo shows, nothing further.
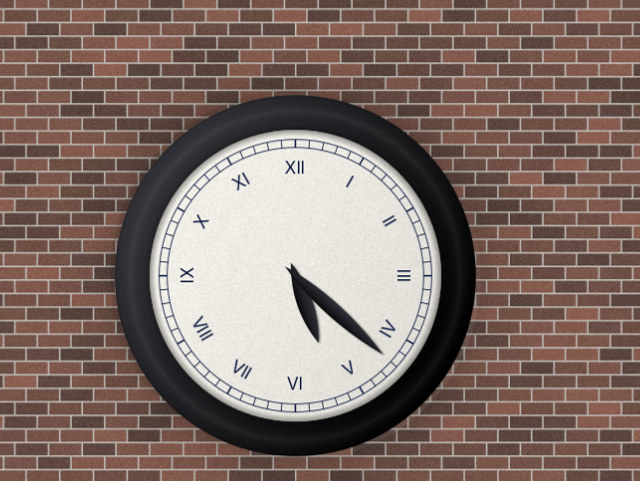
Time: **5:22**
